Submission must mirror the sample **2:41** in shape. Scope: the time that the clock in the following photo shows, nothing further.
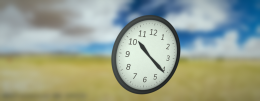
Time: **10:21**
